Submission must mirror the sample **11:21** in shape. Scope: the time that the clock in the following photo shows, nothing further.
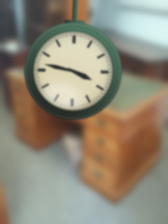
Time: **3:47**
